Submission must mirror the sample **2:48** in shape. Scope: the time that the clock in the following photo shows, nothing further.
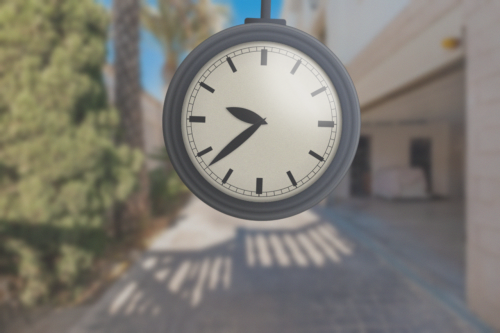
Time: **9:38**
